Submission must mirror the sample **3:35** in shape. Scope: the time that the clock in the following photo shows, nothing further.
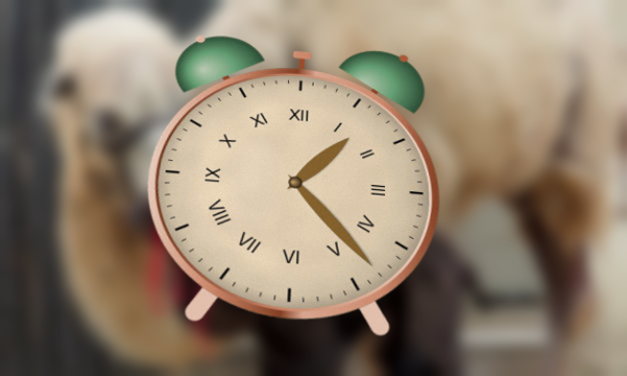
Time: **1:23**
